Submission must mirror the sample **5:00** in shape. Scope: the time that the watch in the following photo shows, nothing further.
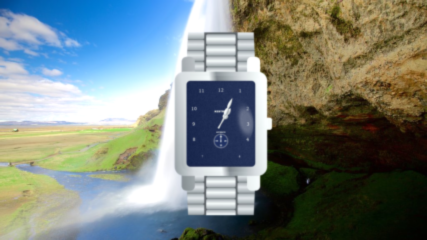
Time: **1:04**
